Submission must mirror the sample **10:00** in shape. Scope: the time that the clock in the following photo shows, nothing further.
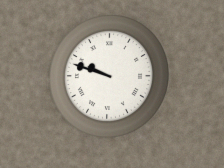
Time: **9:48**
